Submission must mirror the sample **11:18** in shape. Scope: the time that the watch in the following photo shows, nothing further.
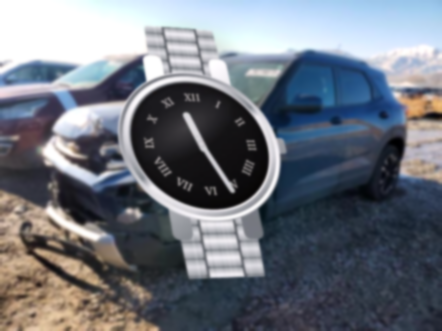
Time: **11:26**
